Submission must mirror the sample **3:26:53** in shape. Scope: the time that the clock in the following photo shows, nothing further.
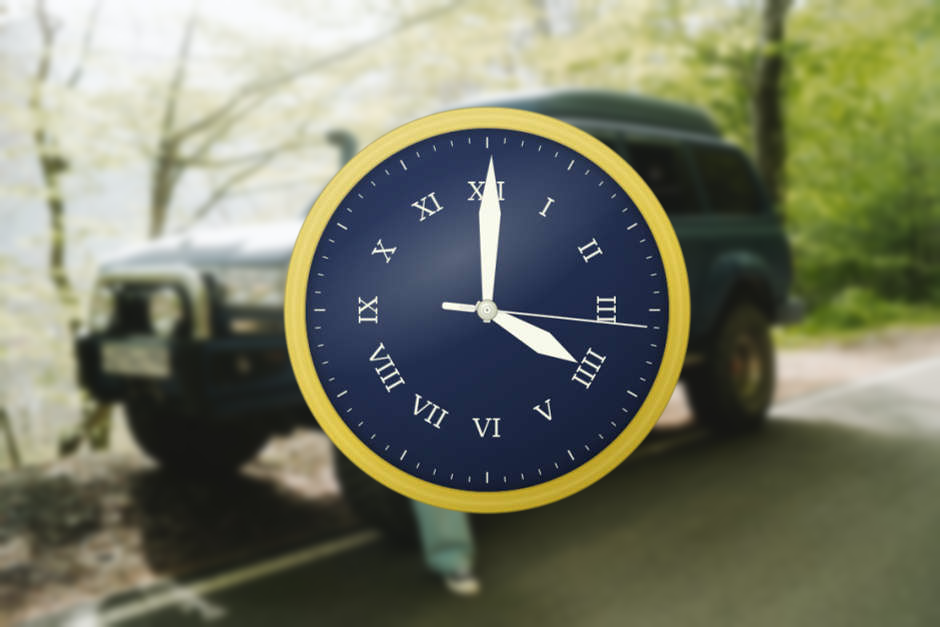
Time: **4:00:16**
